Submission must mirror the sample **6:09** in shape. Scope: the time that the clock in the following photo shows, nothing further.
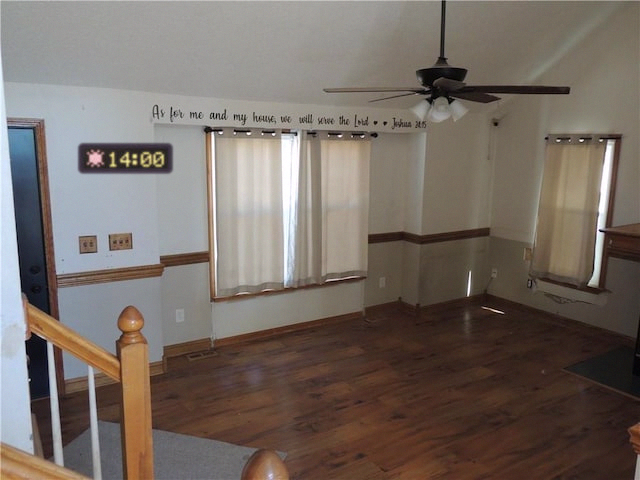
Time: **14:00**
